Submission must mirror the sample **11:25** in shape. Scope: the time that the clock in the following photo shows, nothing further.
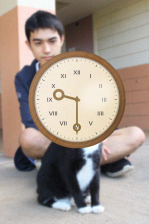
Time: **9:30**
